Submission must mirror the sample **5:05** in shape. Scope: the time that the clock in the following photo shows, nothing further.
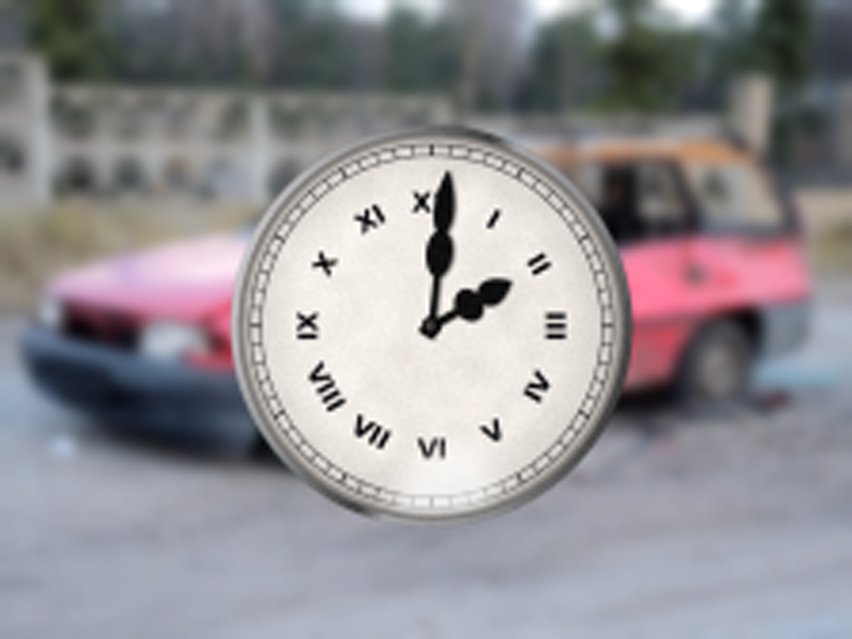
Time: **2:01**
